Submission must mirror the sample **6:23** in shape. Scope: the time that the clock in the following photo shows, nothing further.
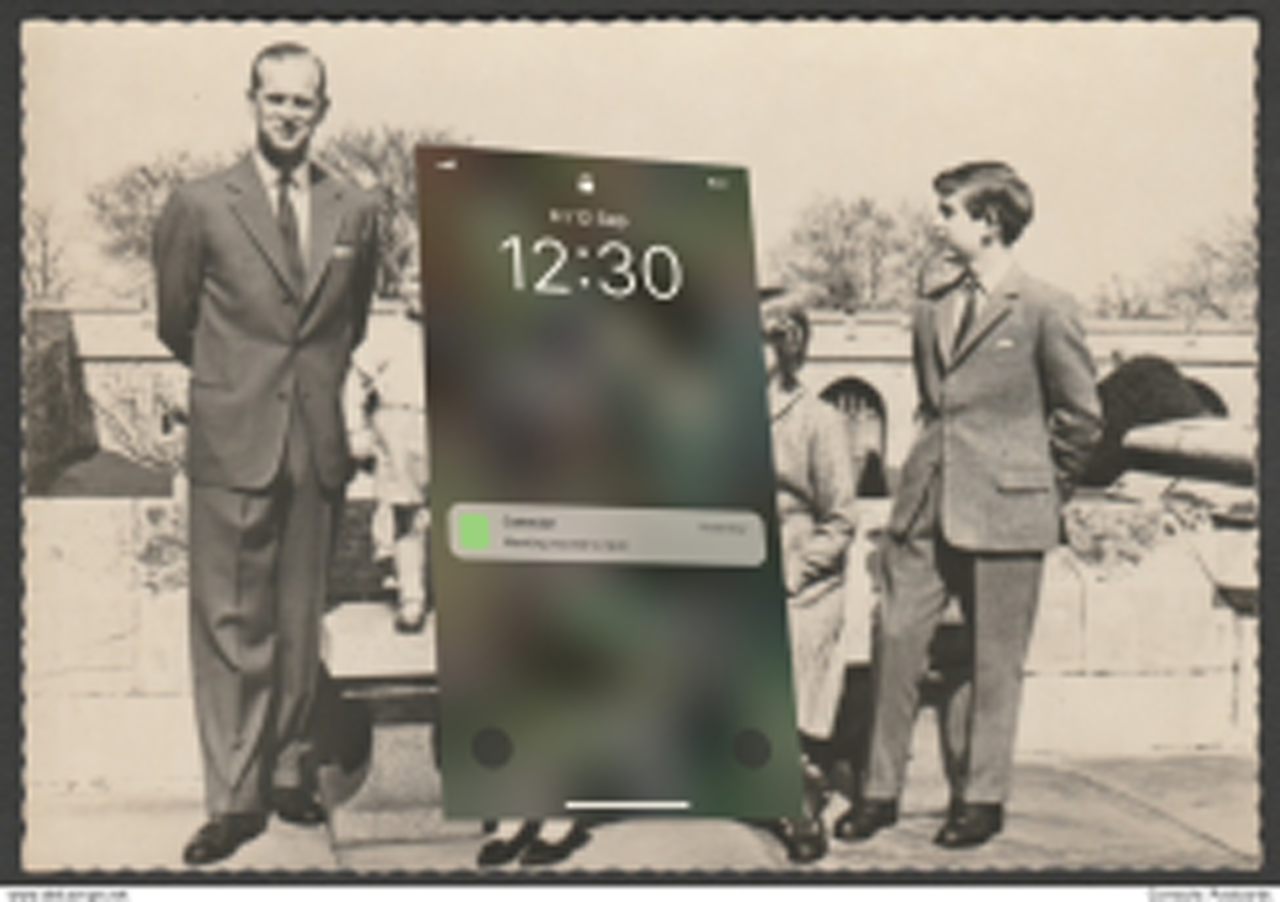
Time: **12:30**
